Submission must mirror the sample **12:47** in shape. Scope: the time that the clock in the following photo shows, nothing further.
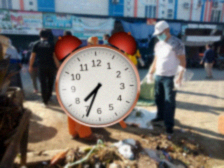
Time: **7:34**
